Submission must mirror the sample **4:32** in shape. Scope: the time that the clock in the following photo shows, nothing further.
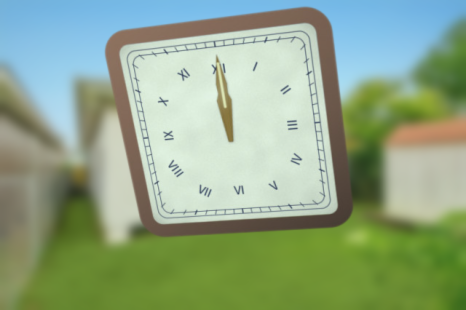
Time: **12:00**
